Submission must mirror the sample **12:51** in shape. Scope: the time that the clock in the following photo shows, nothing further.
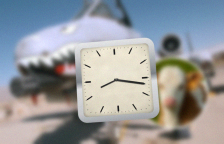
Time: **8:17**
